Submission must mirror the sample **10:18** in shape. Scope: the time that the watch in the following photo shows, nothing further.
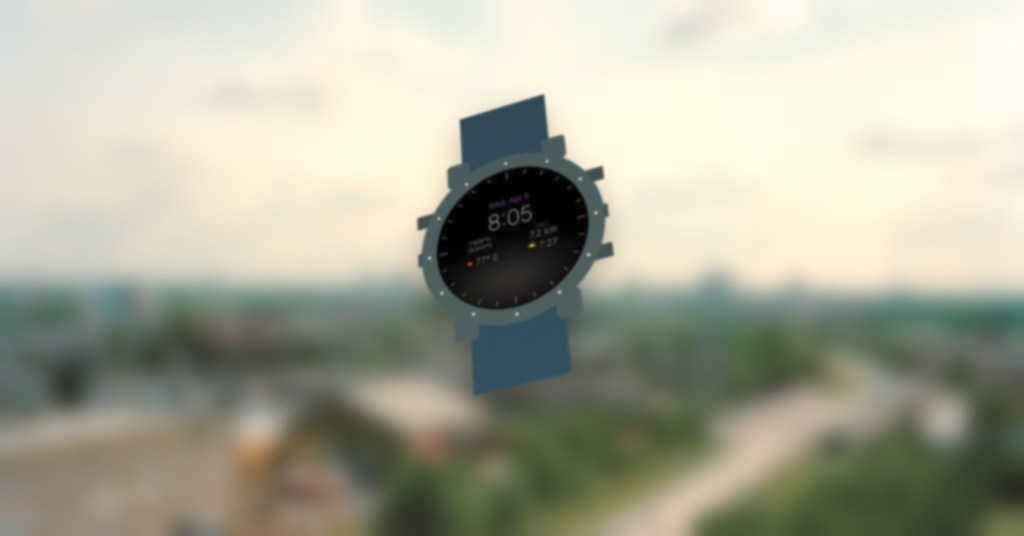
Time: **8:05**
